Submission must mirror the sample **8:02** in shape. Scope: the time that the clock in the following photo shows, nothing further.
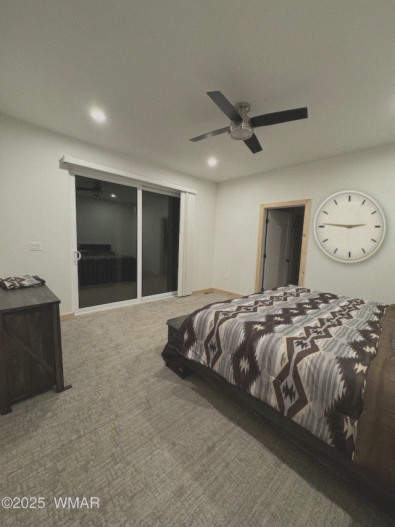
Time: **2:46**
